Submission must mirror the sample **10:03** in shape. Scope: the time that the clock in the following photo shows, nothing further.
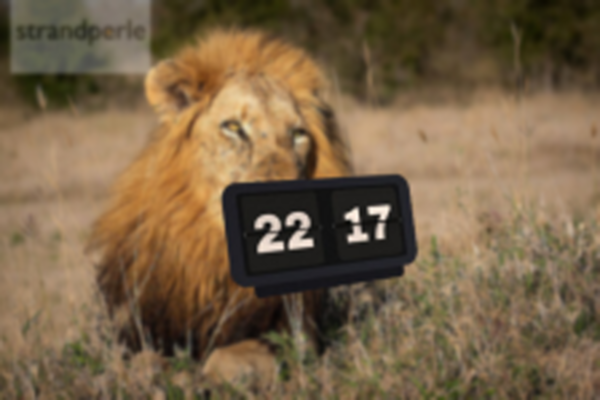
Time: **22:17**
